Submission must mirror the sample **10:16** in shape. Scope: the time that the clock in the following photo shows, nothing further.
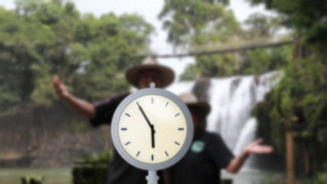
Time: **5:55**
